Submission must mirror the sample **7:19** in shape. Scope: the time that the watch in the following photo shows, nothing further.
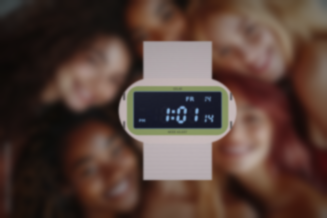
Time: **1:01**
